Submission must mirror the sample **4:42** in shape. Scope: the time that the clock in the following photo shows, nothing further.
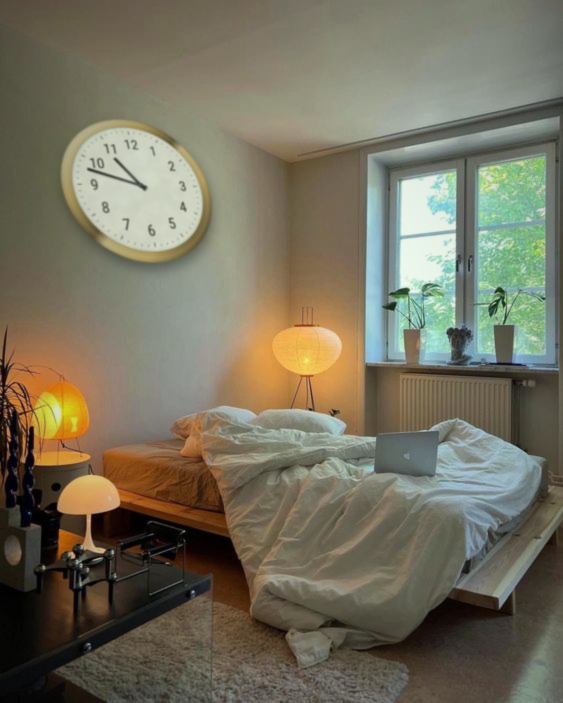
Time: **10:48**
